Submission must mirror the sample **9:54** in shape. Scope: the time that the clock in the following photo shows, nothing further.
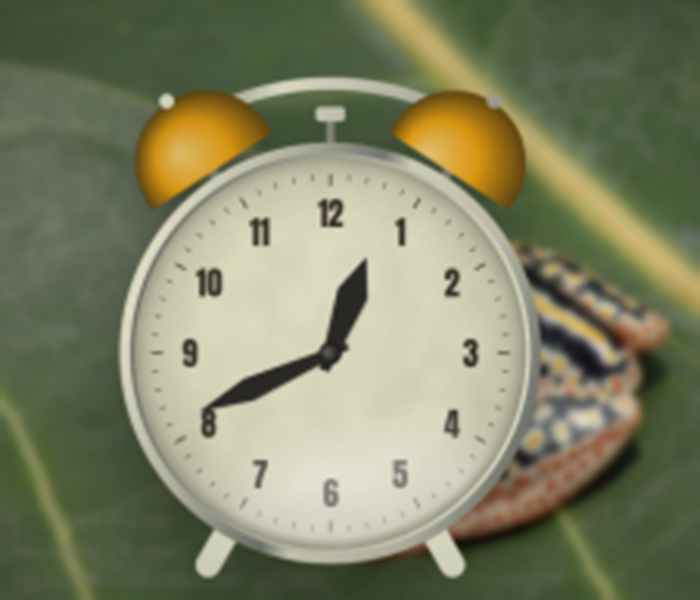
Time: **12:41**
